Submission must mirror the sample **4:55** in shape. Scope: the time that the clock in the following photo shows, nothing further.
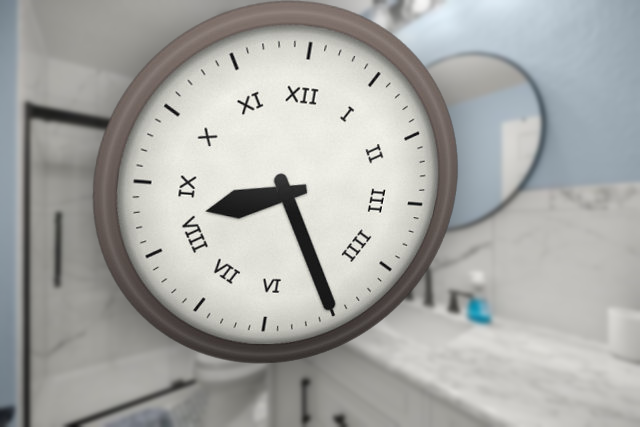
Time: **8:25**
